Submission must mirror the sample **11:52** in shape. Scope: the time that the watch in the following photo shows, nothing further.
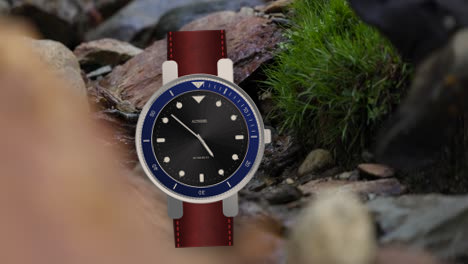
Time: **4:52**
